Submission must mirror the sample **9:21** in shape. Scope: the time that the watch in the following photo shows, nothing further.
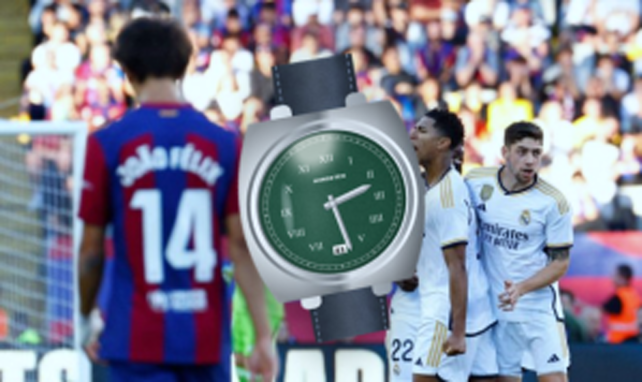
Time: **2:28**
